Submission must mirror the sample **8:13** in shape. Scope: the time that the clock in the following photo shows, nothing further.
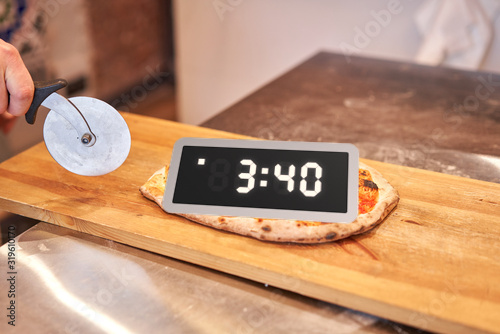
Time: **3:40**
